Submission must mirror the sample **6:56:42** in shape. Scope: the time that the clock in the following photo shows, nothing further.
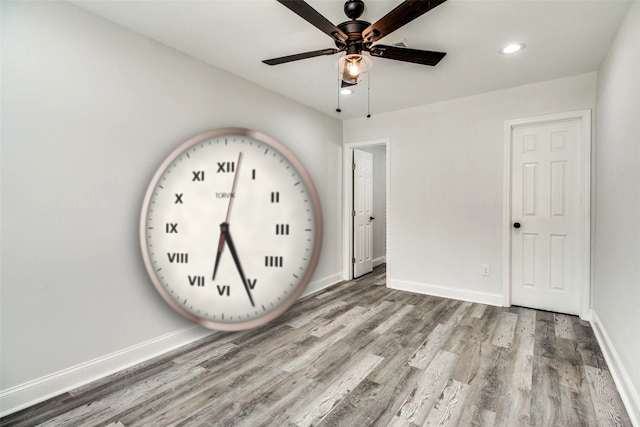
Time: **6:26:02**
